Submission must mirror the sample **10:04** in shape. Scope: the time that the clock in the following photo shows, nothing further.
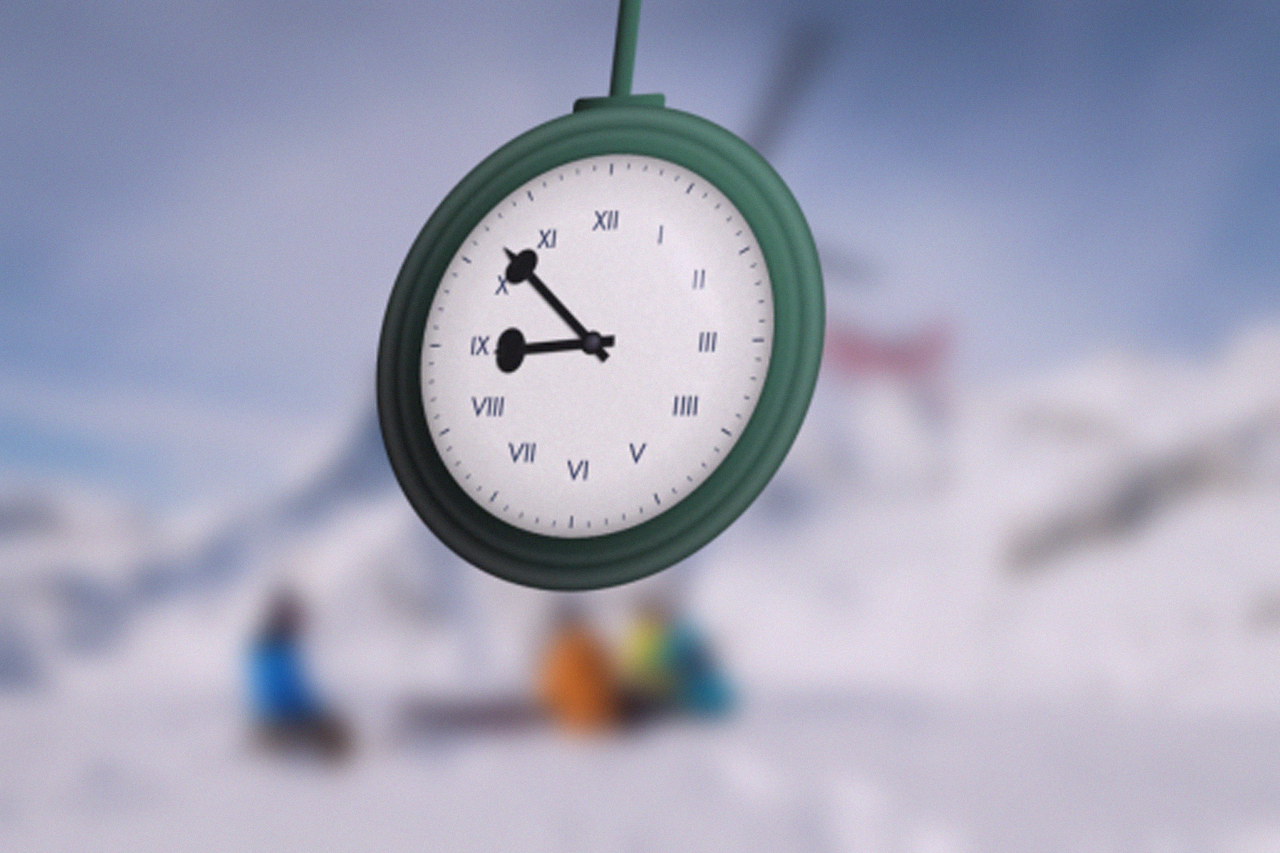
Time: **8:52**
